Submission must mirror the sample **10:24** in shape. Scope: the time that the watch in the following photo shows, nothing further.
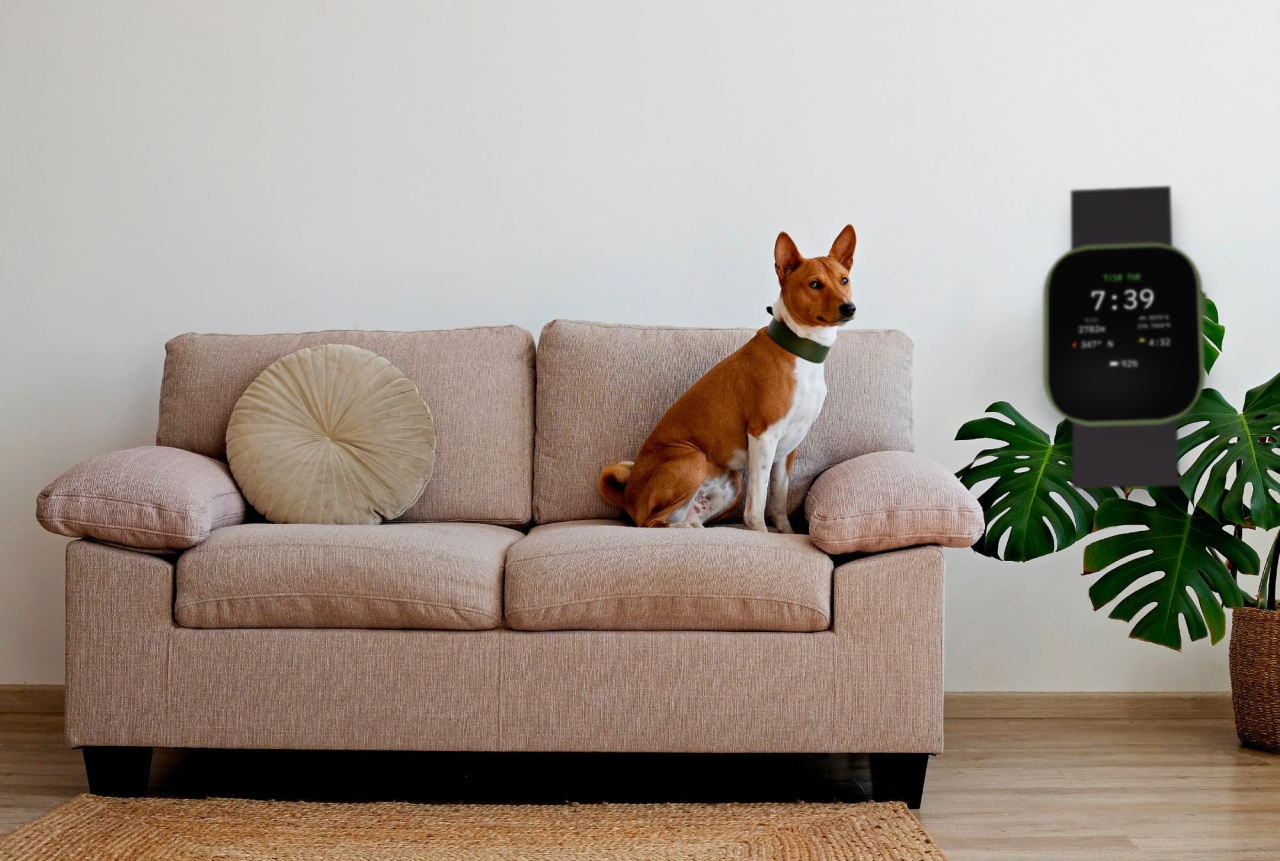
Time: **7:39**
